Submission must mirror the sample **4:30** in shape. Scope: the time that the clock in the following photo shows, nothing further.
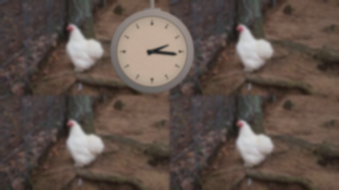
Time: **2:16**
